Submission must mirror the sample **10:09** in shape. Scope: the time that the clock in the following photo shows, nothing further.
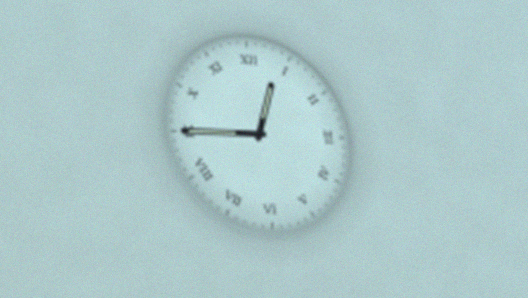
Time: **12:45**
